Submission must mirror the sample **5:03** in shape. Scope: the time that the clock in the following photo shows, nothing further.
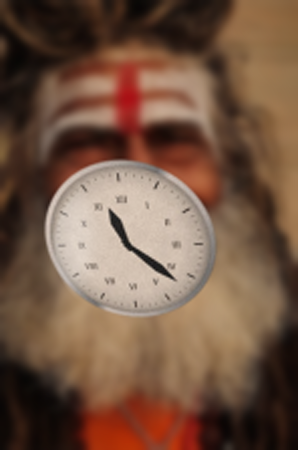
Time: **11:22**
